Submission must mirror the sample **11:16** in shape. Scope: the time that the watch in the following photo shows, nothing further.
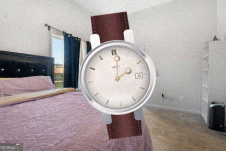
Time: **2:01**
